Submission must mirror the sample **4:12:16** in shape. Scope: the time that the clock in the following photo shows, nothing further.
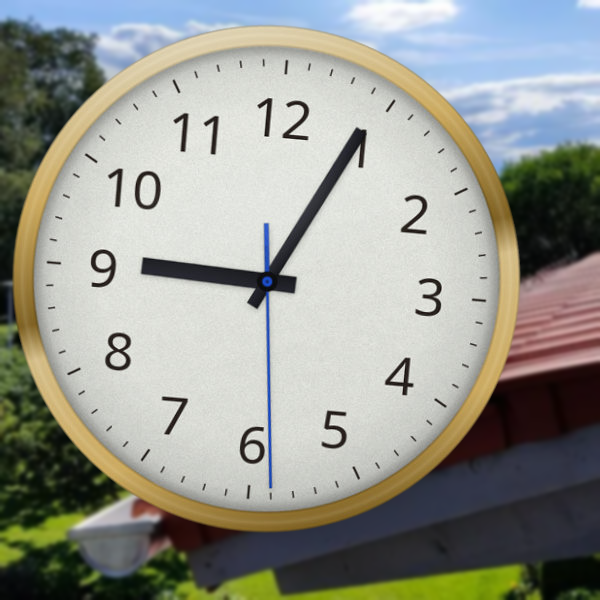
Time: **9:04:29**
